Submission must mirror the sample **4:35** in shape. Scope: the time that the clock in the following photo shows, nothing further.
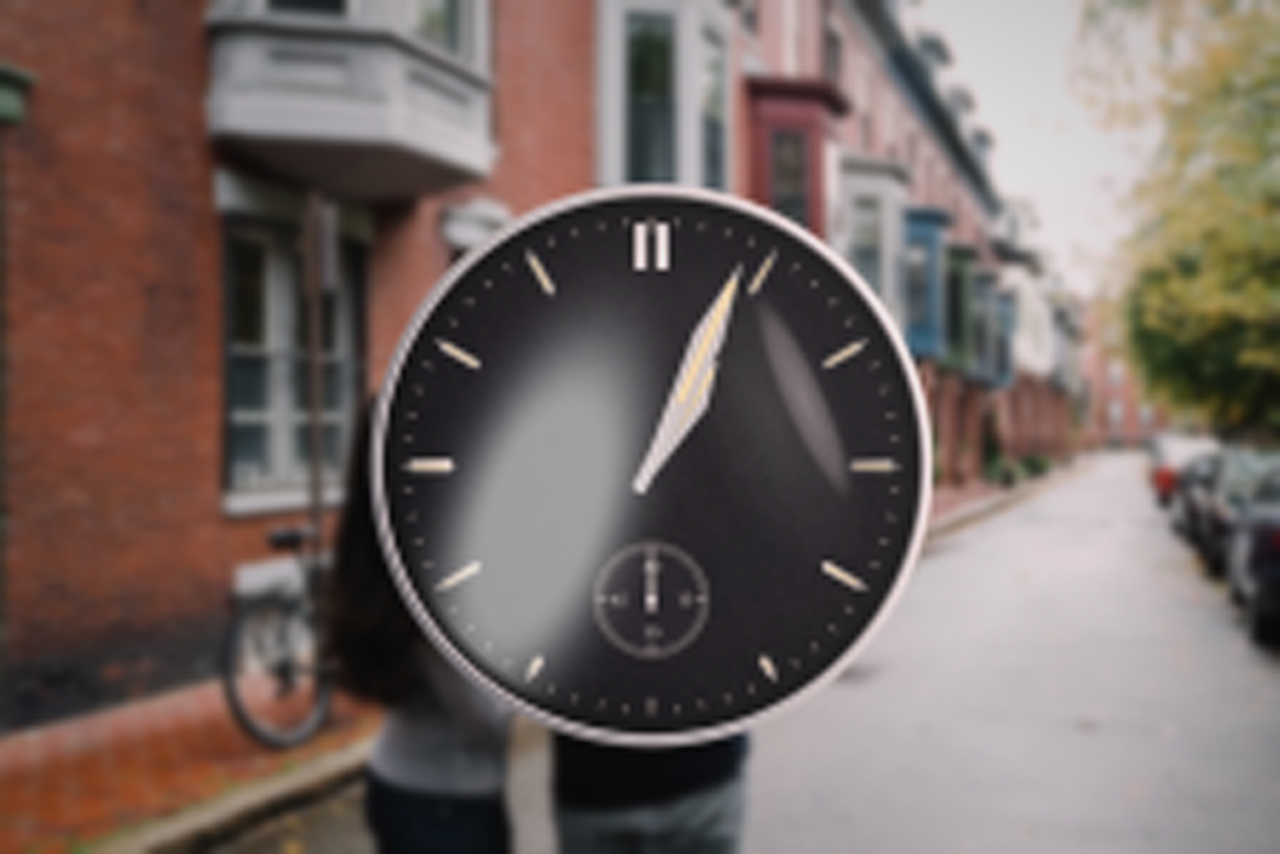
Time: **1:04**
